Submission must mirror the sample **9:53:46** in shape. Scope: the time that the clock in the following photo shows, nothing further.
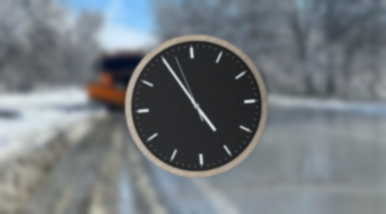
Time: **4:54:57**
